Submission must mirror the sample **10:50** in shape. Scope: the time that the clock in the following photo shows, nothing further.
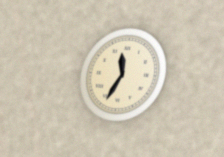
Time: **11:34**
